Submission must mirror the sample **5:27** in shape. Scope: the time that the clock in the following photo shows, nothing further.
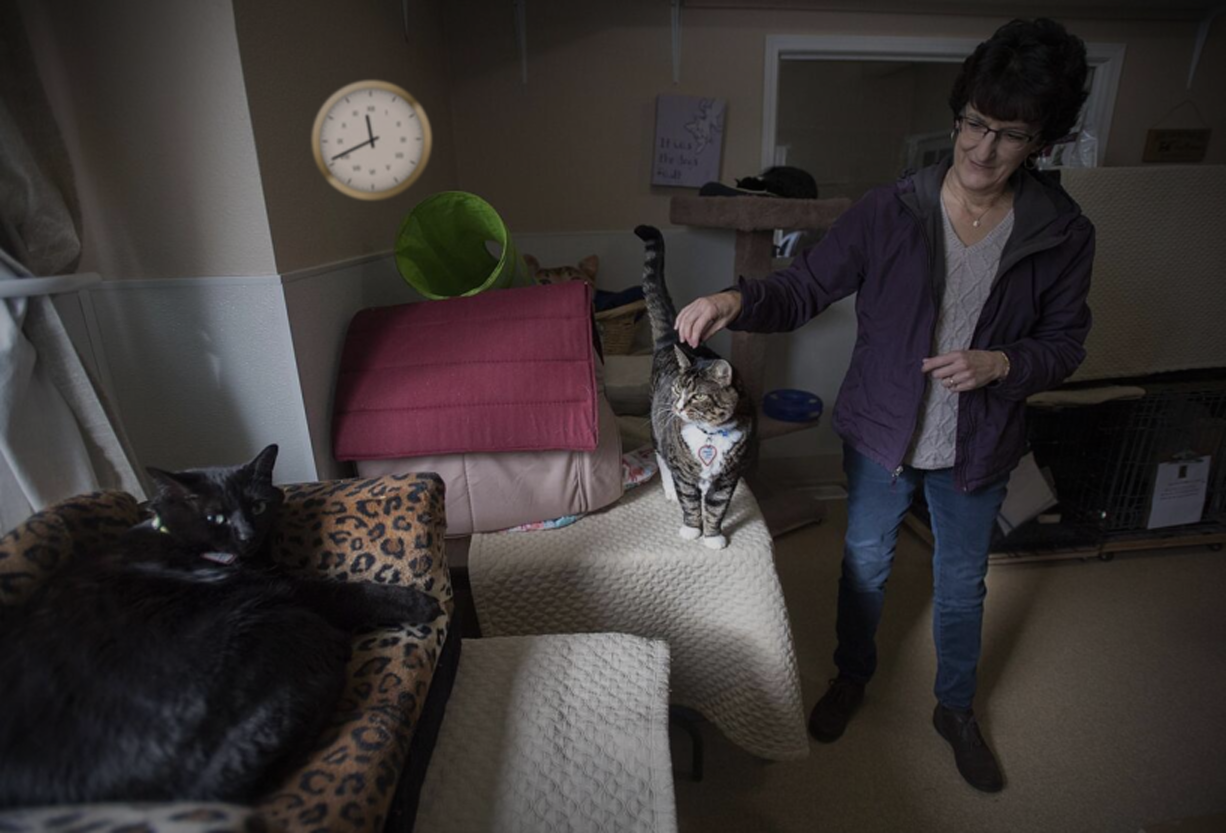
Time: **11:41**
